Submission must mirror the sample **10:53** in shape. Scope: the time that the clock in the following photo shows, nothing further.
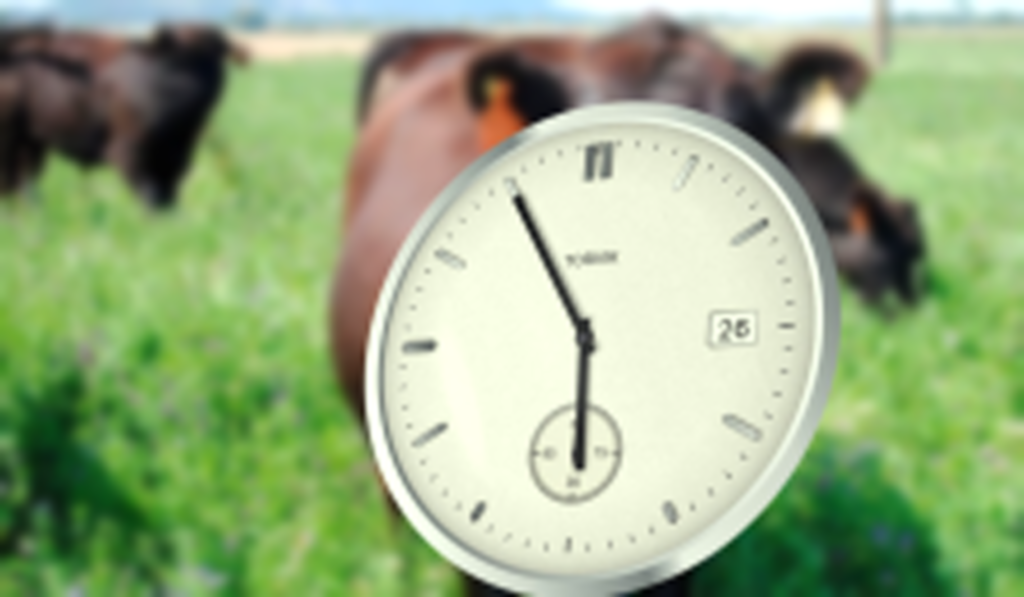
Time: **5:55**
